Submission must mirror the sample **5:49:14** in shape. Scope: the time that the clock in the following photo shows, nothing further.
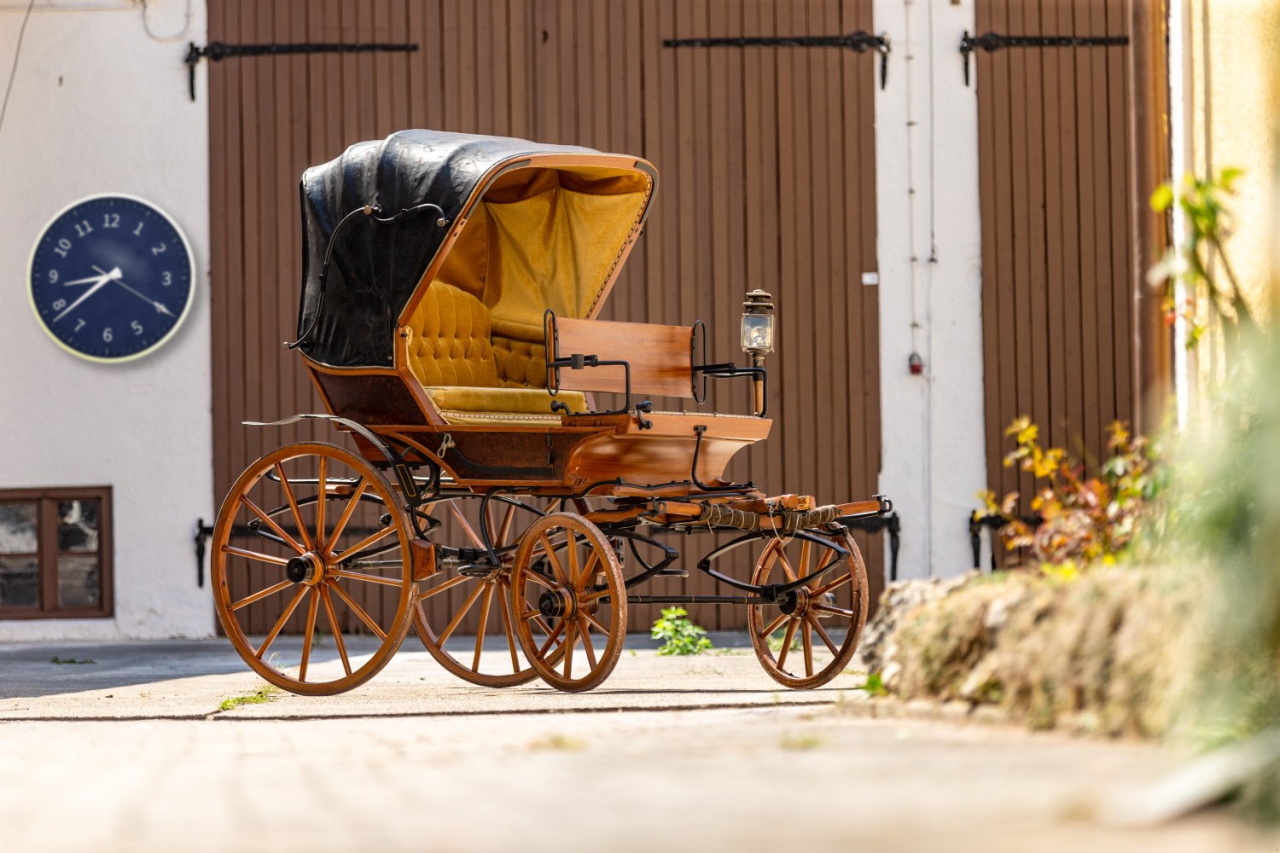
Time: **8:38:20**
